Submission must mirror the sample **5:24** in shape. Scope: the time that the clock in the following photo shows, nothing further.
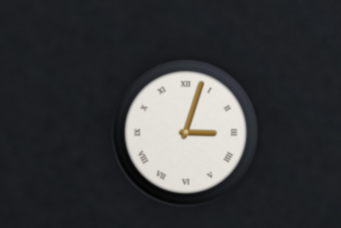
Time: **3:03**
